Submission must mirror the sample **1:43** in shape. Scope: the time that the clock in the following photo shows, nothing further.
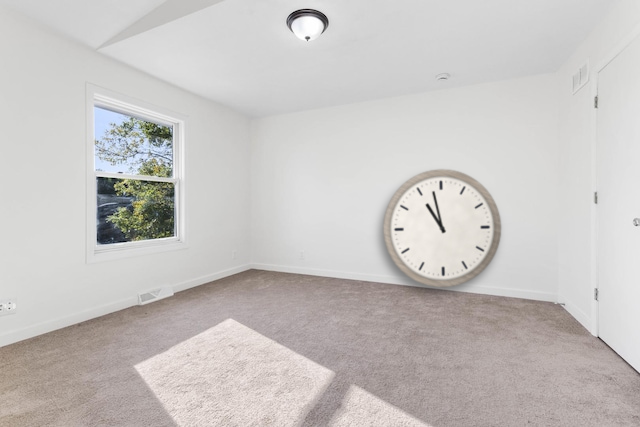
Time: **10:58**
